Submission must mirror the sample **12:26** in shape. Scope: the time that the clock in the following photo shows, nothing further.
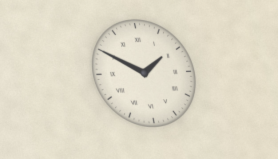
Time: **1:50**
